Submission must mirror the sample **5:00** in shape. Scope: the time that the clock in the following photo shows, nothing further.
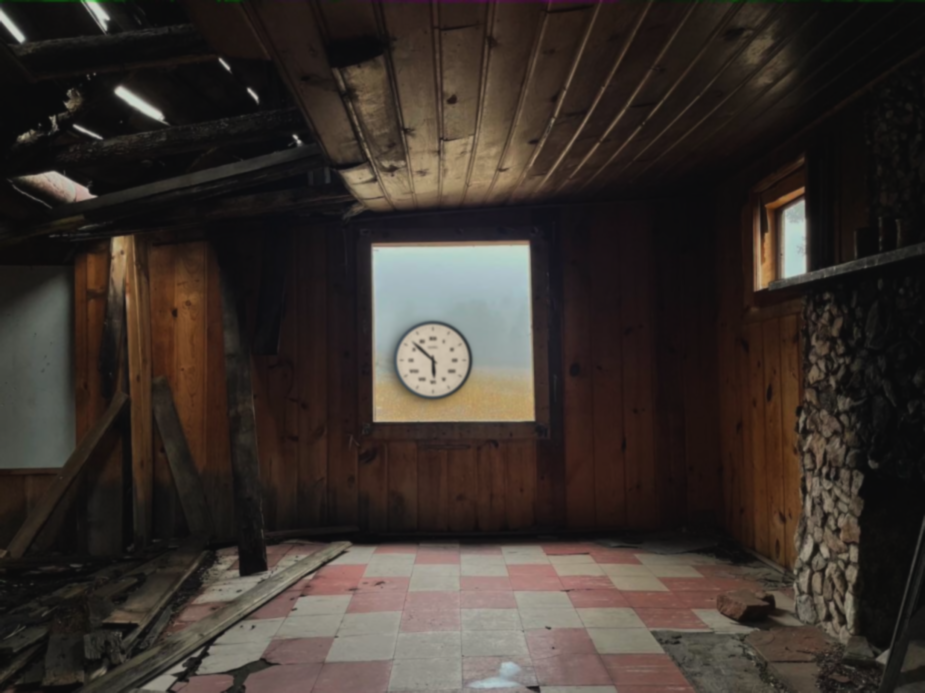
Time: **5:52**
